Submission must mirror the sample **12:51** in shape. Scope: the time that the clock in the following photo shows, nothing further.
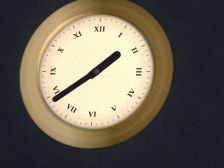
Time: **1:39**
